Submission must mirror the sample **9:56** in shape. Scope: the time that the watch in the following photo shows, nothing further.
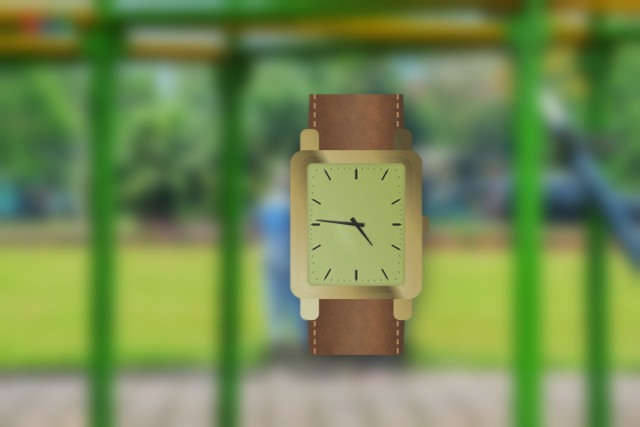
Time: **4:46**
